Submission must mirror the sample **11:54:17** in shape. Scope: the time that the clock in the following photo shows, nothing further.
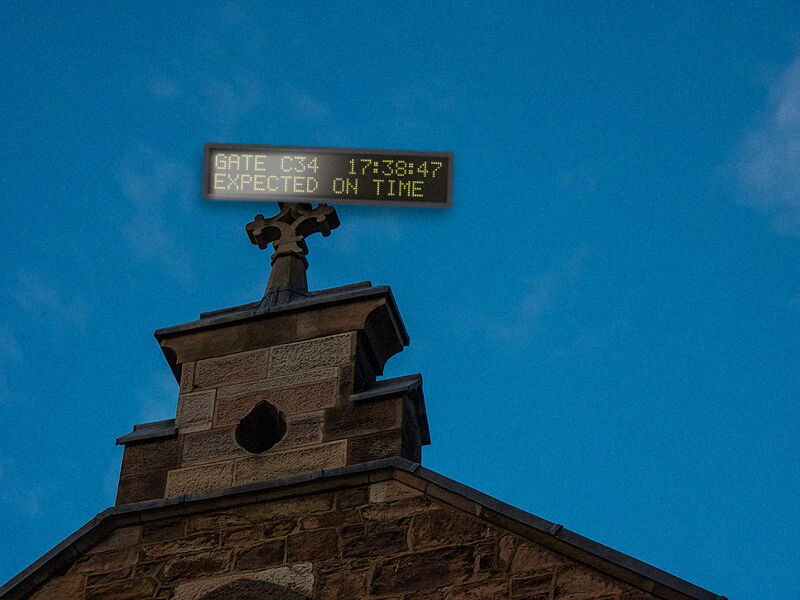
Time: **17:38:47**
